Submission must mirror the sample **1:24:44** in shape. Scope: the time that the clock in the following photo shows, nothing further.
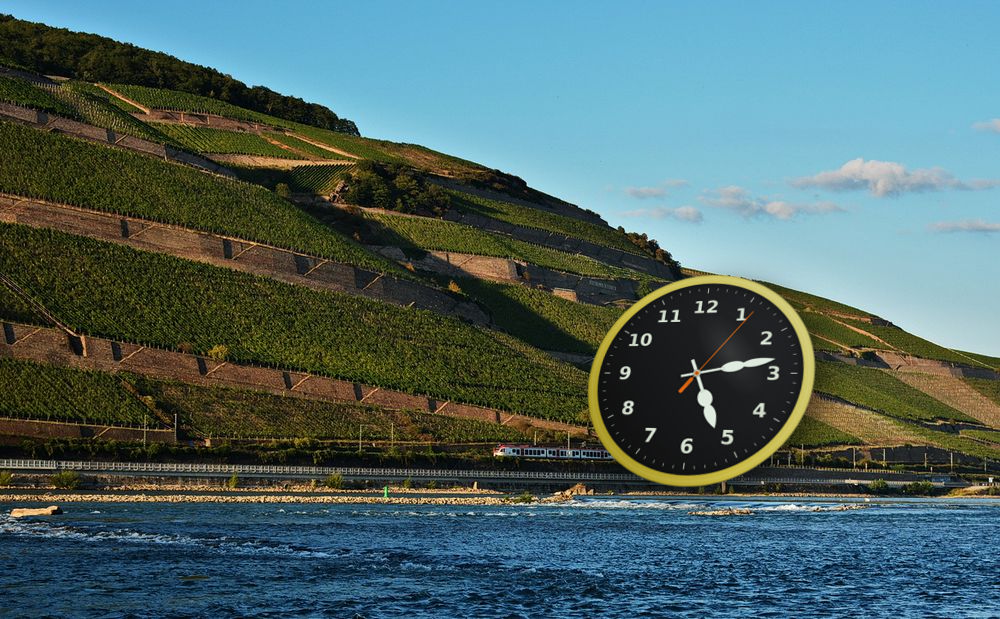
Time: **5:13:06**
